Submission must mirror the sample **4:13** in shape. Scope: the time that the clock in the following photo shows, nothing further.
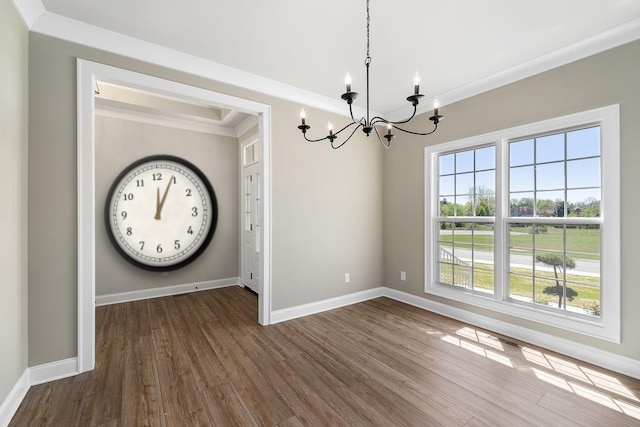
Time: **12:04**
